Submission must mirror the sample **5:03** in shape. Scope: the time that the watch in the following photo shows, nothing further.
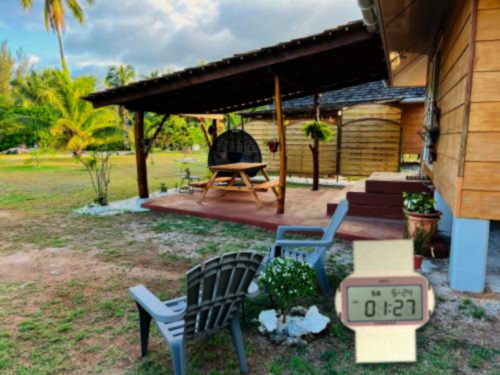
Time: **1:27**
